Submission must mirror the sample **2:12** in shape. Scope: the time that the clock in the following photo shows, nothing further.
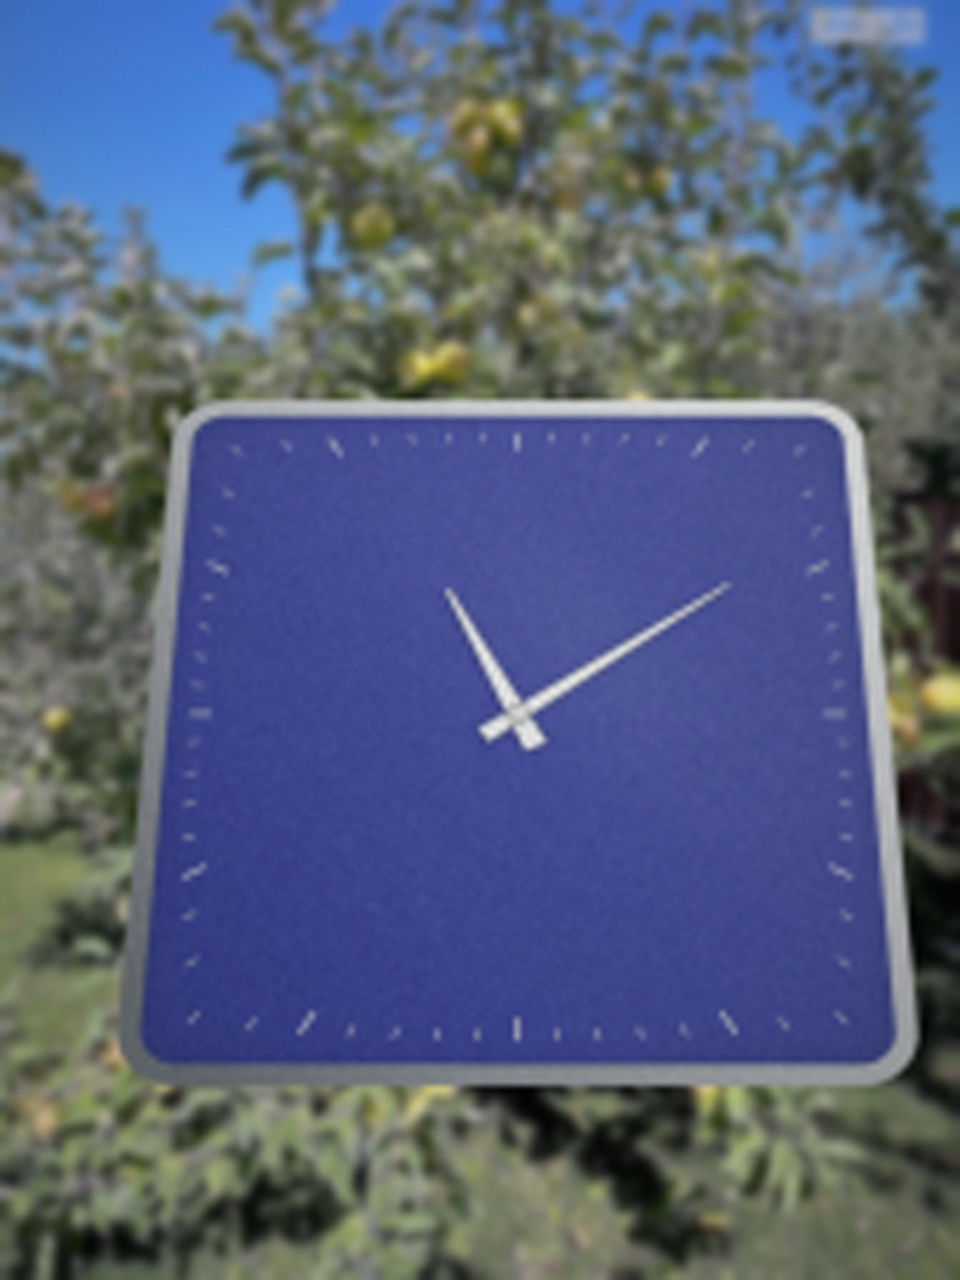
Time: **11:09**
